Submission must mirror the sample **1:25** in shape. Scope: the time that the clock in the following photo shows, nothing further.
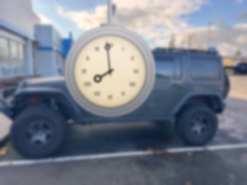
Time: **7:59**
